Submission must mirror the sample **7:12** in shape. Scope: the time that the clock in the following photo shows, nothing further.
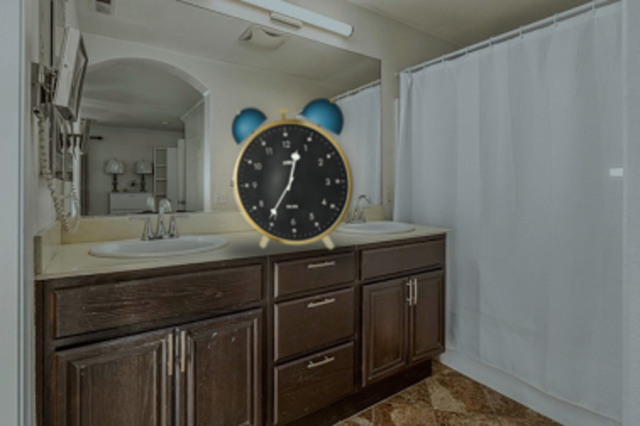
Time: **12:36**
